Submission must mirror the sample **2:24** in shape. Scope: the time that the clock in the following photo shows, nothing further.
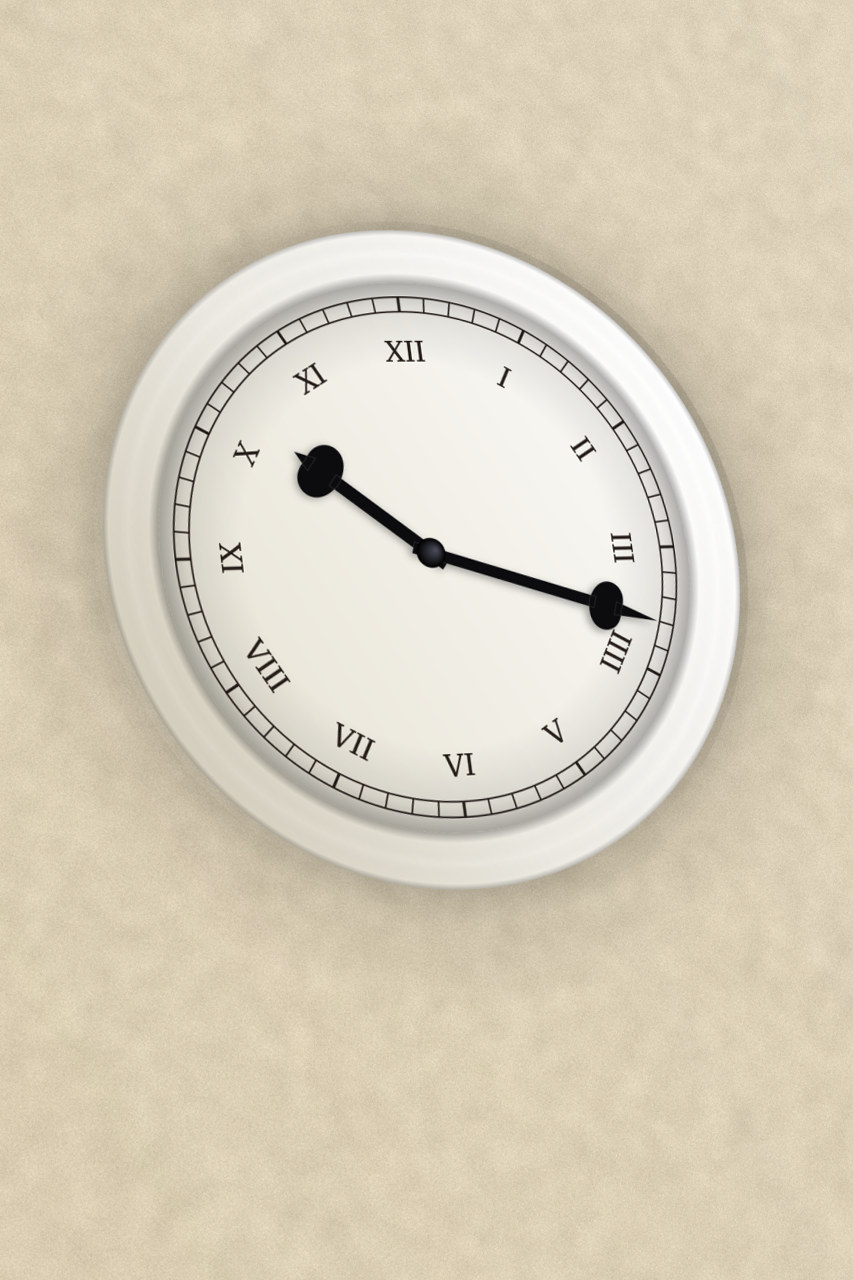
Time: **10:18**
